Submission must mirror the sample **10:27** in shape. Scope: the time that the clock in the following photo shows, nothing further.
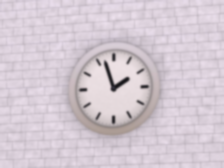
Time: **1:57**
